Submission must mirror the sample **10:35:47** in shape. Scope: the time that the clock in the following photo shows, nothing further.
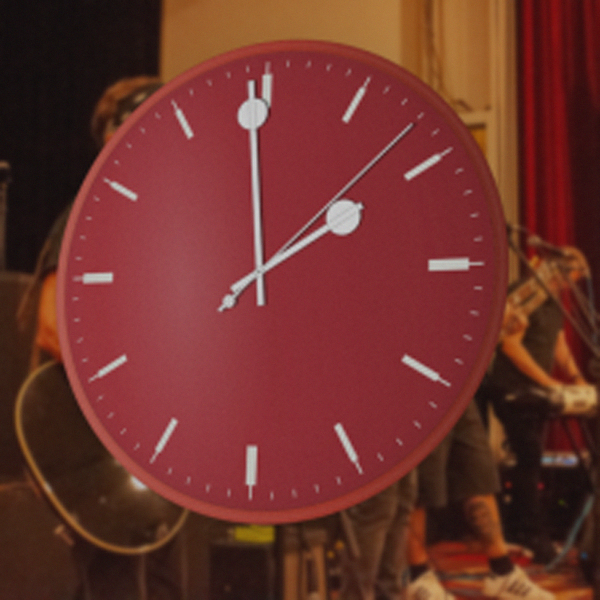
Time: **1:59:08**
